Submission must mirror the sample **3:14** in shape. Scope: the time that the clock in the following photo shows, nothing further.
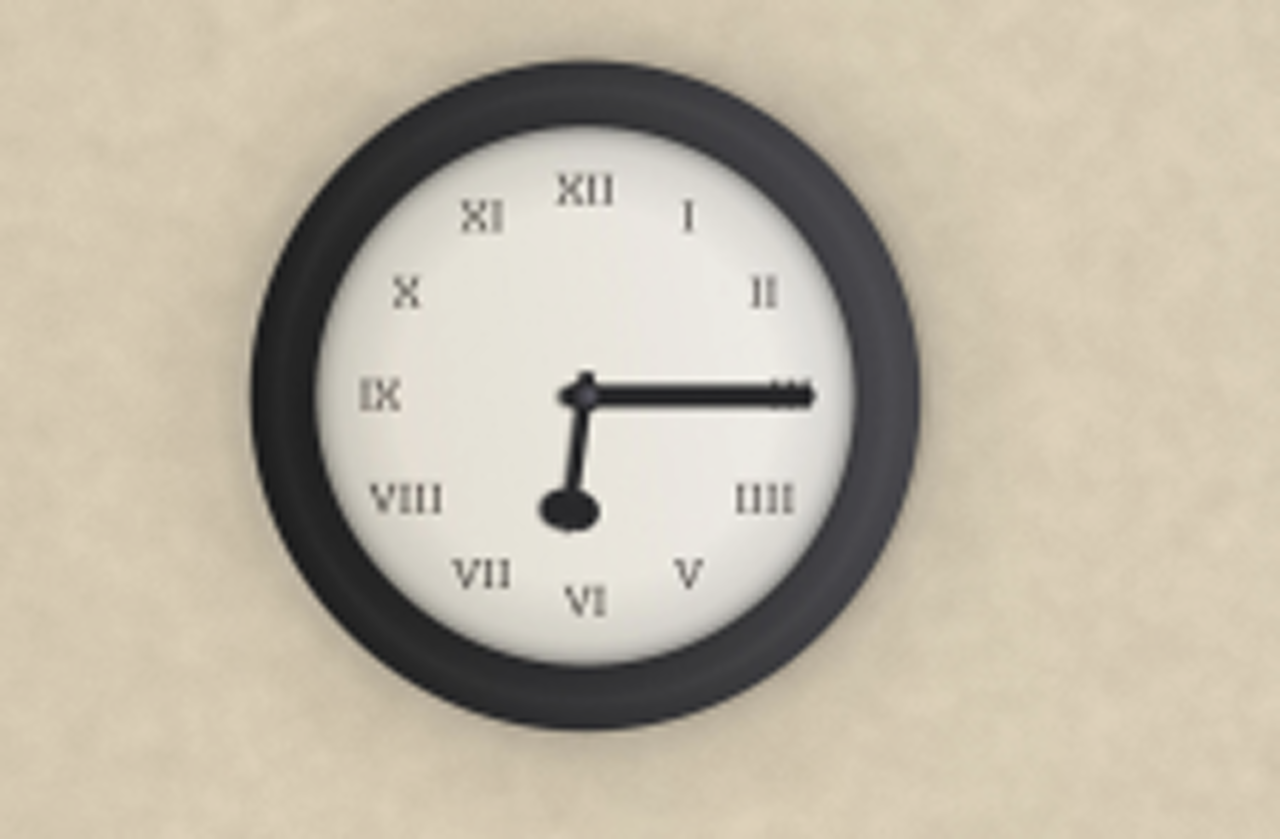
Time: **6:15**
